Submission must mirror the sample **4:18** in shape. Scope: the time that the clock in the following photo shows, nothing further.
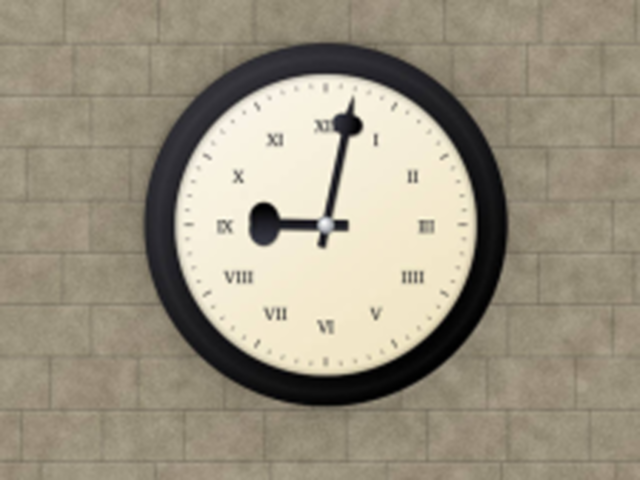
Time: **9:02**
